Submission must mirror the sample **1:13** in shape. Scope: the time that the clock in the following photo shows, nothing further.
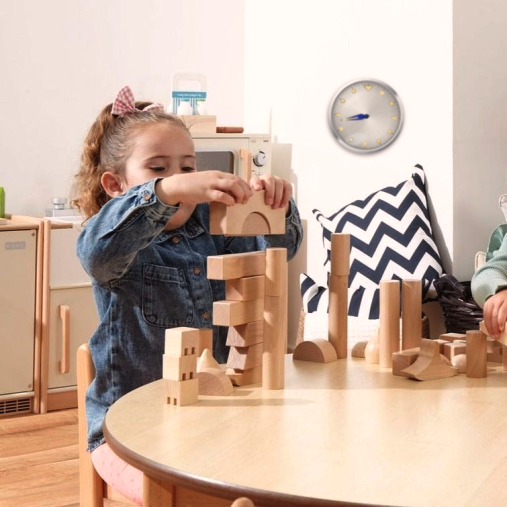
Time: **8:43**
